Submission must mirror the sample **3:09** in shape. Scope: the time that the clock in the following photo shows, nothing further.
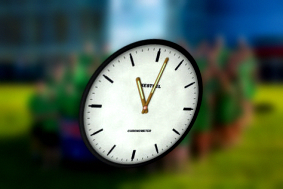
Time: **11:02**
